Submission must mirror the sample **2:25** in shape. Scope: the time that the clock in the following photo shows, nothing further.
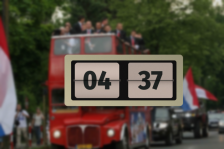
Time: **4:37**
